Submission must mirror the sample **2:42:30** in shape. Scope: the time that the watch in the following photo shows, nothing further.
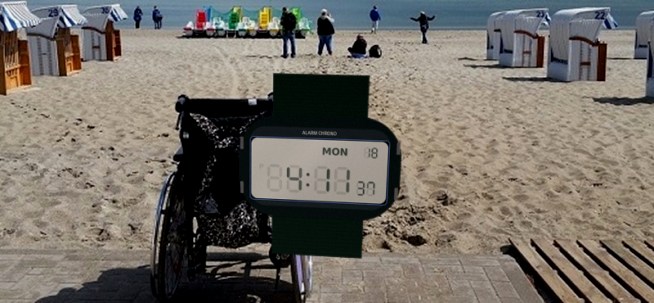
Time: **4:11:37**
